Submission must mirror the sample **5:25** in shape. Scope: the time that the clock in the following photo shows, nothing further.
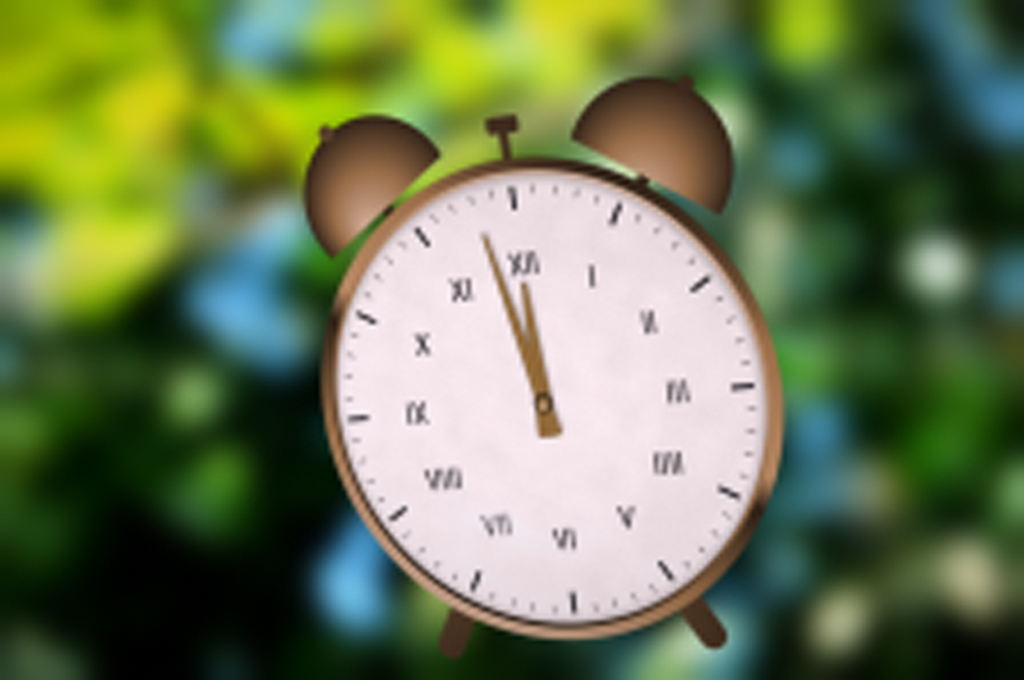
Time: **11:58**
